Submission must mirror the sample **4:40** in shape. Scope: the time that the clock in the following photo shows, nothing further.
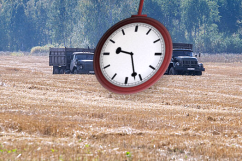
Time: **9:27**
